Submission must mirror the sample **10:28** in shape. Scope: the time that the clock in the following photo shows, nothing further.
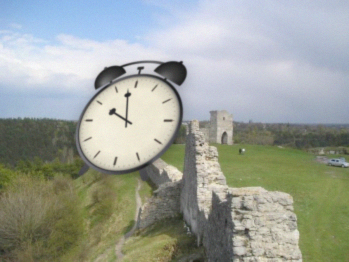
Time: **9:58**
